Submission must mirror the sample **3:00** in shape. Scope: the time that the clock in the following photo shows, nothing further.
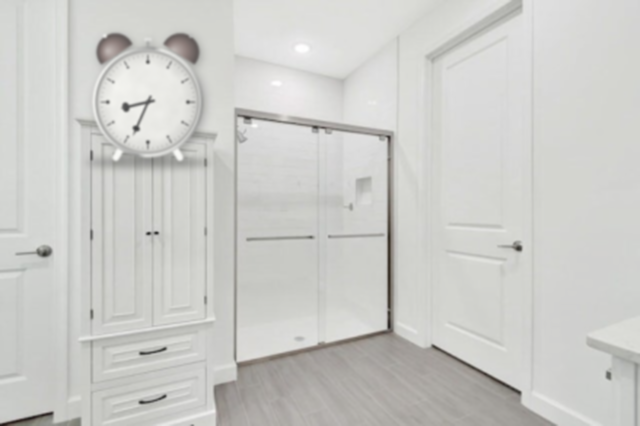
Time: **8:34**
